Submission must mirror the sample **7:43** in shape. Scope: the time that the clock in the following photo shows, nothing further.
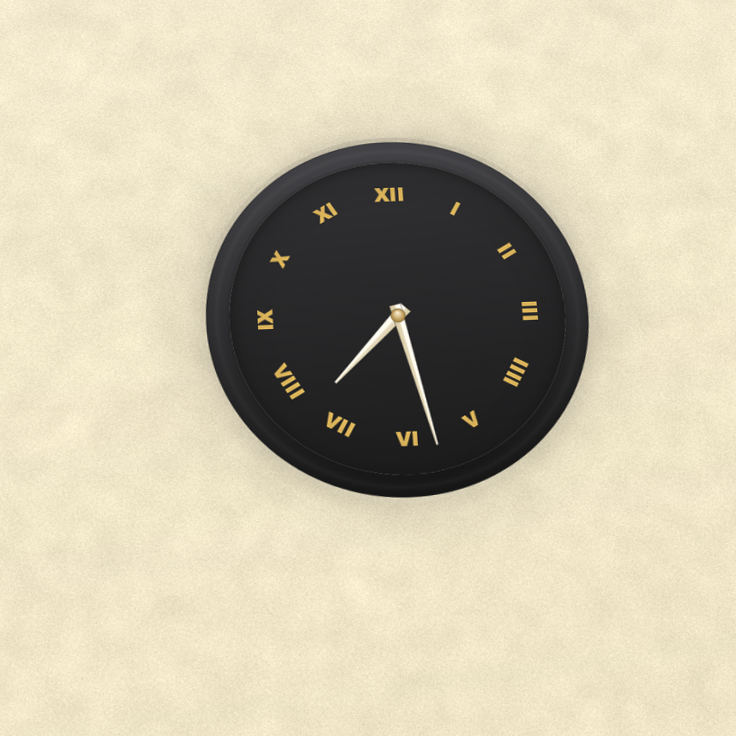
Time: **7:28**
